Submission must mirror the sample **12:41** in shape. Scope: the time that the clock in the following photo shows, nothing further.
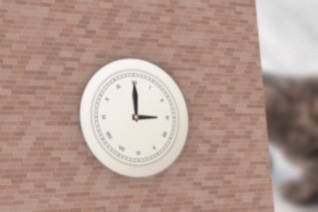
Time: **3:00**
